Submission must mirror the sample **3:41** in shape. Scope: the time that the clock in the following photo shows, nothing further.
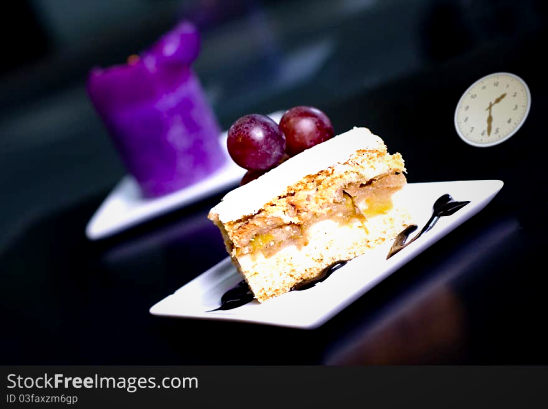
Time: **1:28**
